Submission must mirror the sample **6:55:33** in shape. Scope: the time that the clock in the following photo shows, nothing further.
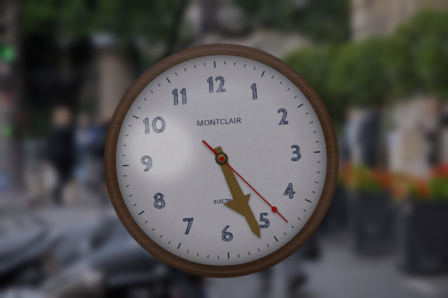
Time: **5:26:23**
